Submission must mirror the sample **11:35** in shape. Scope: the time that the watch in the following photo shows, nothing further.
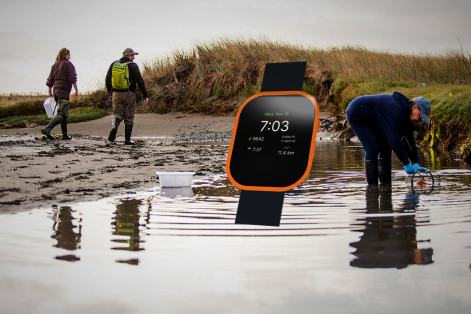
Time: **7:03**
